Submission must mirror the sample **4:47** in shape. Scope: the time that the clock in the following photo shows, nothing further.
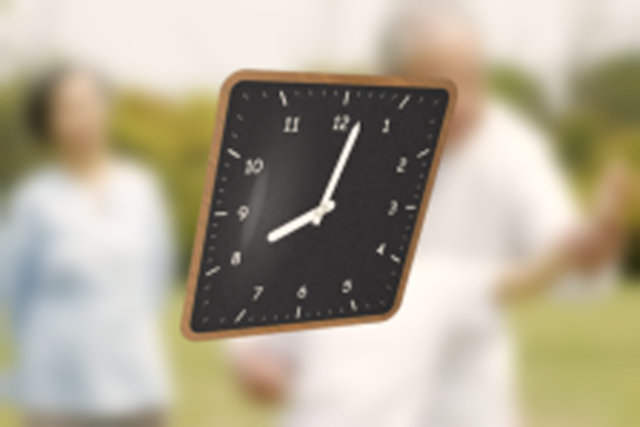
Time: **8:02**
